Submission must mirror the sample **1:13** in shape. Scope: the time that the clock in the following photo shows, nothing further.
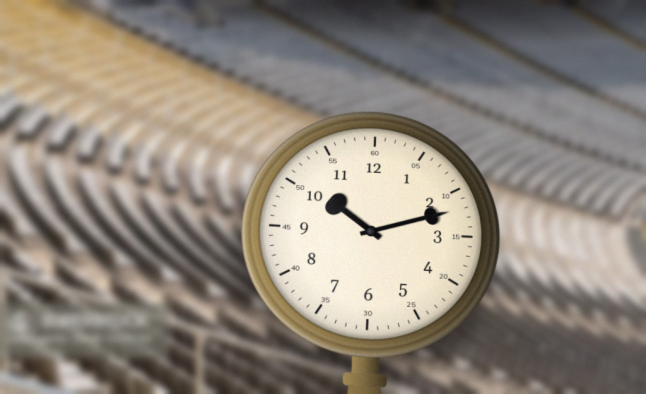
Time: **10:12**
